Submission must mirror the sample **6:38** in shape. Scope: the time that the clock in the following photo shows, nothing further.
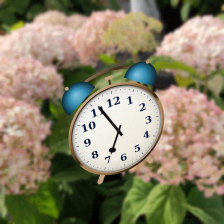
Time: **6:56**
